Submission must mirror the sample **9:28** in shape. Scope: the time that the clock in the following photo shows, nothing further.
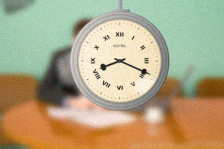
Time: **8:19**
